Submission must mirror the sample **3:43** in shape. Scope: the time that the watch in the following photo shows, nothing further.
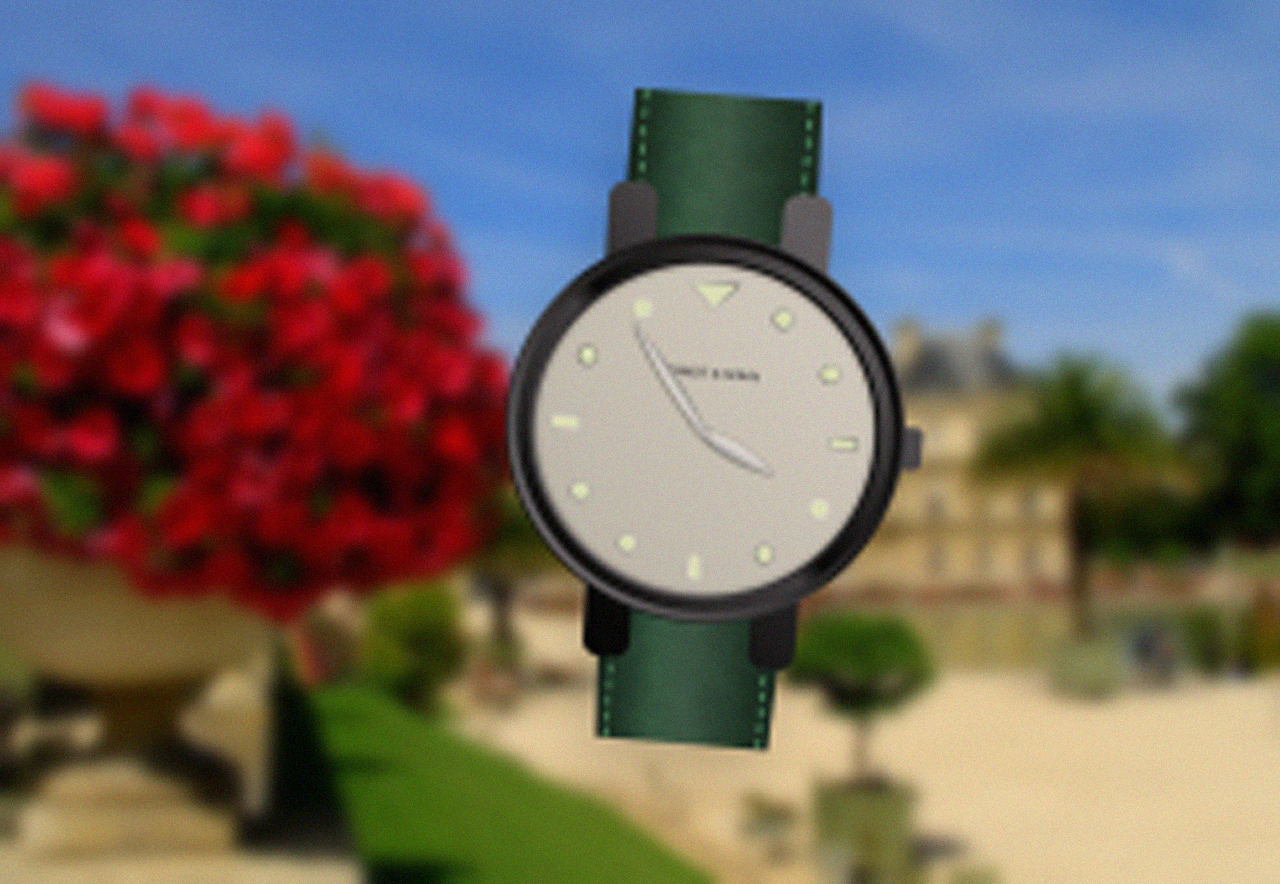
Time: **3:54**
